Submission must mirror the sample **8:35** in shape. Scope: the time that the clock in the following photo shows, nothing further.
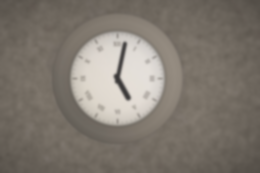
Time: **5:02**
